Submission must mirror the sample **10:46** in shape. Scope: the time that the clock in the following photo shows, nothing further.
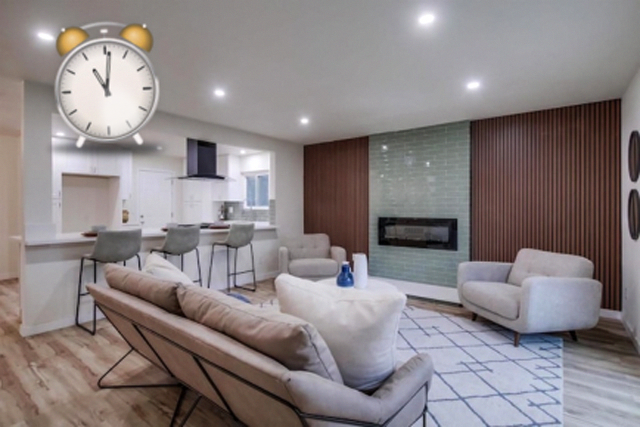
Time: **11:01**
